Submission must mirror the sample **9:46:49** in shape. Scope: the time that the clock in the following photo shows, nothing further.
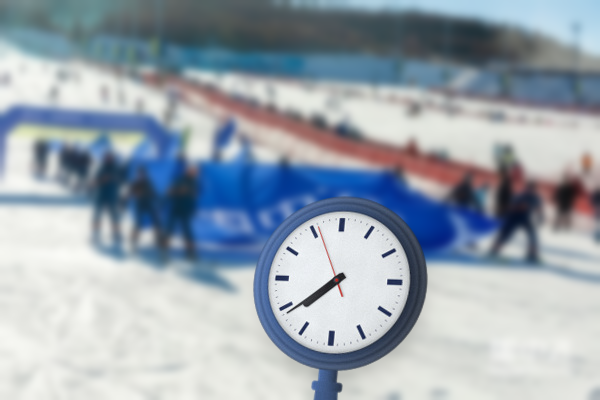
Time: **7:38:56**
